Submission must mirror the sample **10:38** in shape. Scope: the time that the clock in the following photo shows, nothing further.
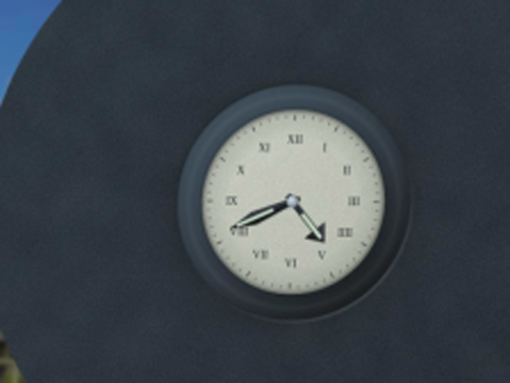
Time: **4:41**
